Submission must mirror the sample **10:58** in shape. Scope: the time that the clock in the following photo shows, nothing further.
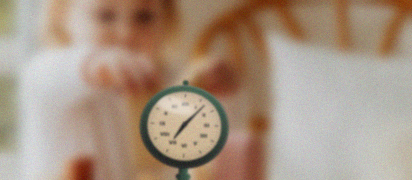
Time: **7:07**
